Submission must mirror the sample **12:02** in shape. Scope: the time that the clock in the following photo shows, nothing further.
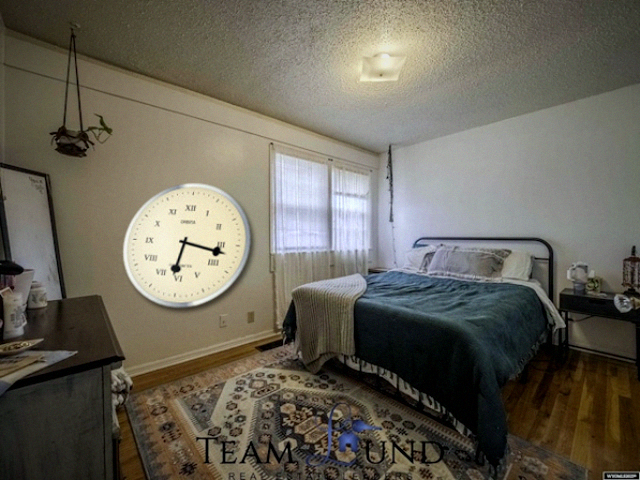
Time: **6:17**
